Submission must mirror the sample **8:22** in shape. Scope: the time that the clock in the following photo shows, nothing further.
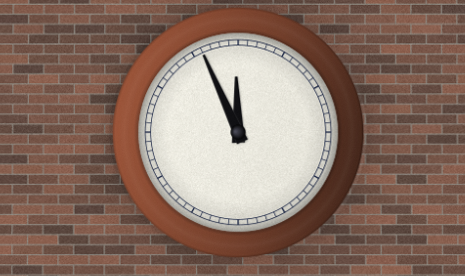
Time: **11:56**
